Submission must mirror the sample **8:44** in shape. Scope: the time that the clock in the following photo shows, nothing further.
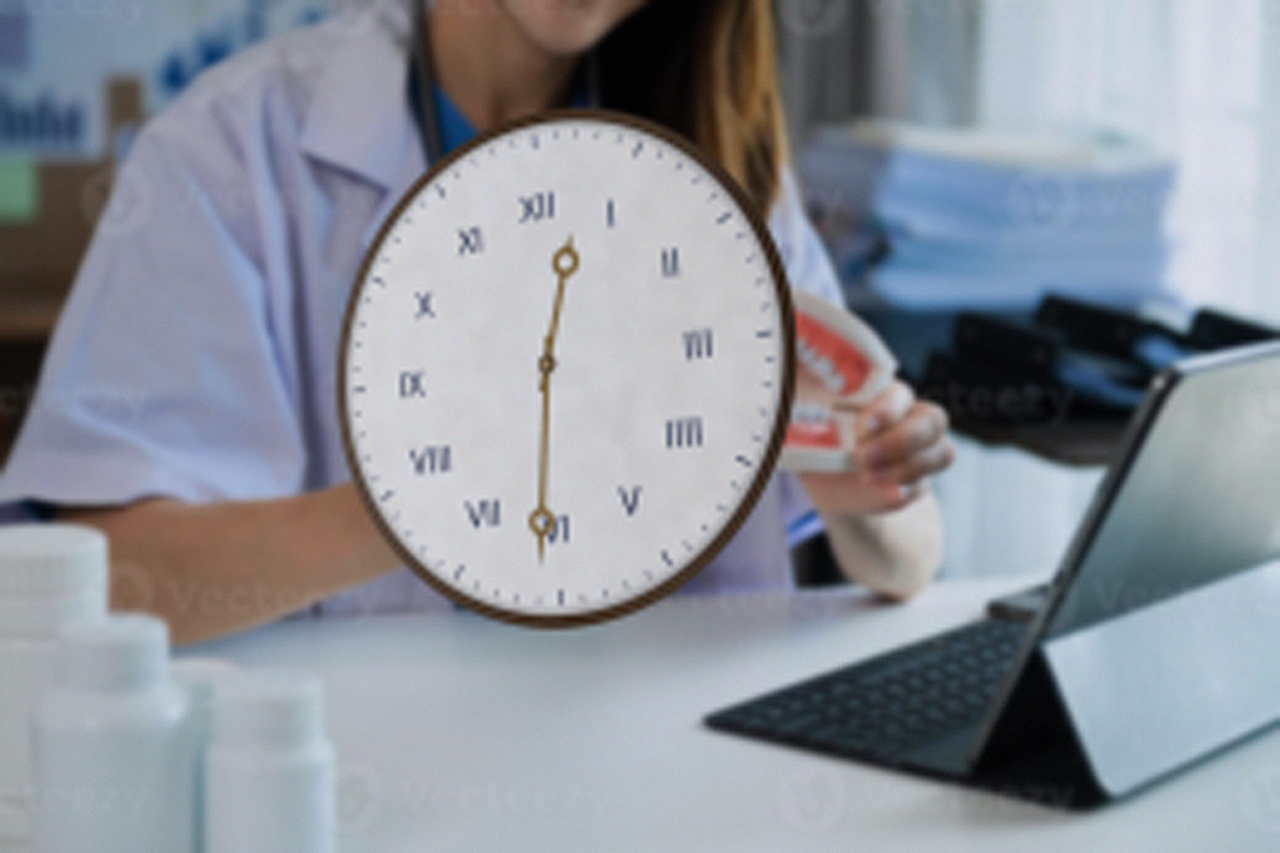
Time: **12:31**
